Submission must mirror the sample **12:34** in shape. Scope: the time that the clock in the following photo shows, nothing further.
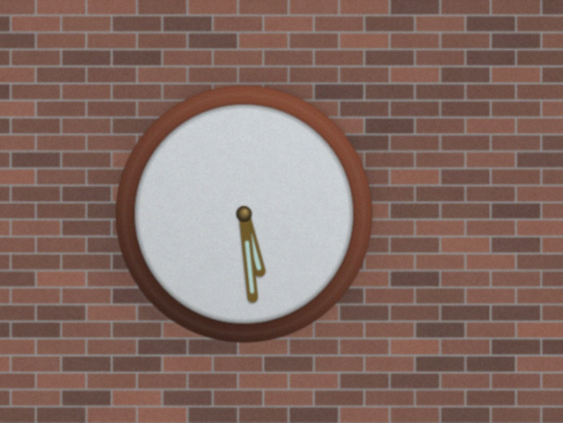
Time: **5:29**
